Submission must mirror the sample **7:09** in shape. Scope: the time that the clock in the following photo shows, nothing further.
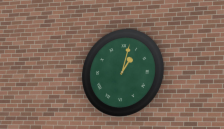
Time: **1:02**
